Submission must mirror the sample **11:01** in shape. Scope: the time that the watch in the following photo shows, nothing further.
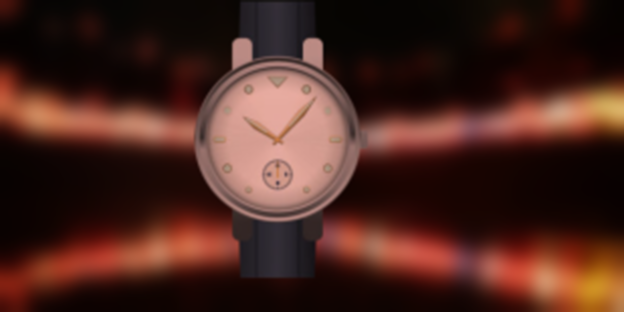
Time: **10:07**
